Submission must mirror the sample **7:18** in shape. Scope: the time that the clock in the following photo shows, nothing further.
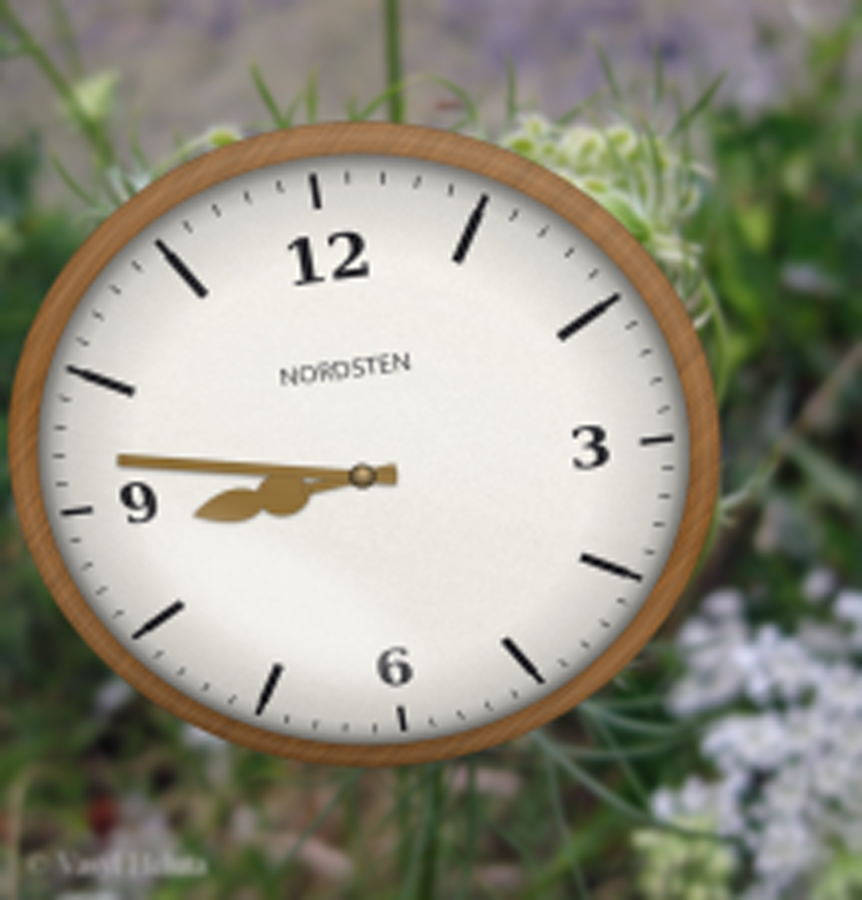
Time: **8:47**
